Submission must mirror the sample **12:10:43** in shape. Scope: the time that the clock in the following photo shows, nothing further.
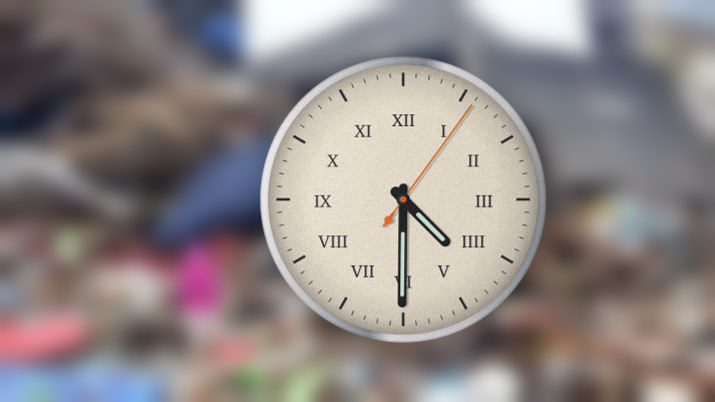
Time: **4:30:06**
